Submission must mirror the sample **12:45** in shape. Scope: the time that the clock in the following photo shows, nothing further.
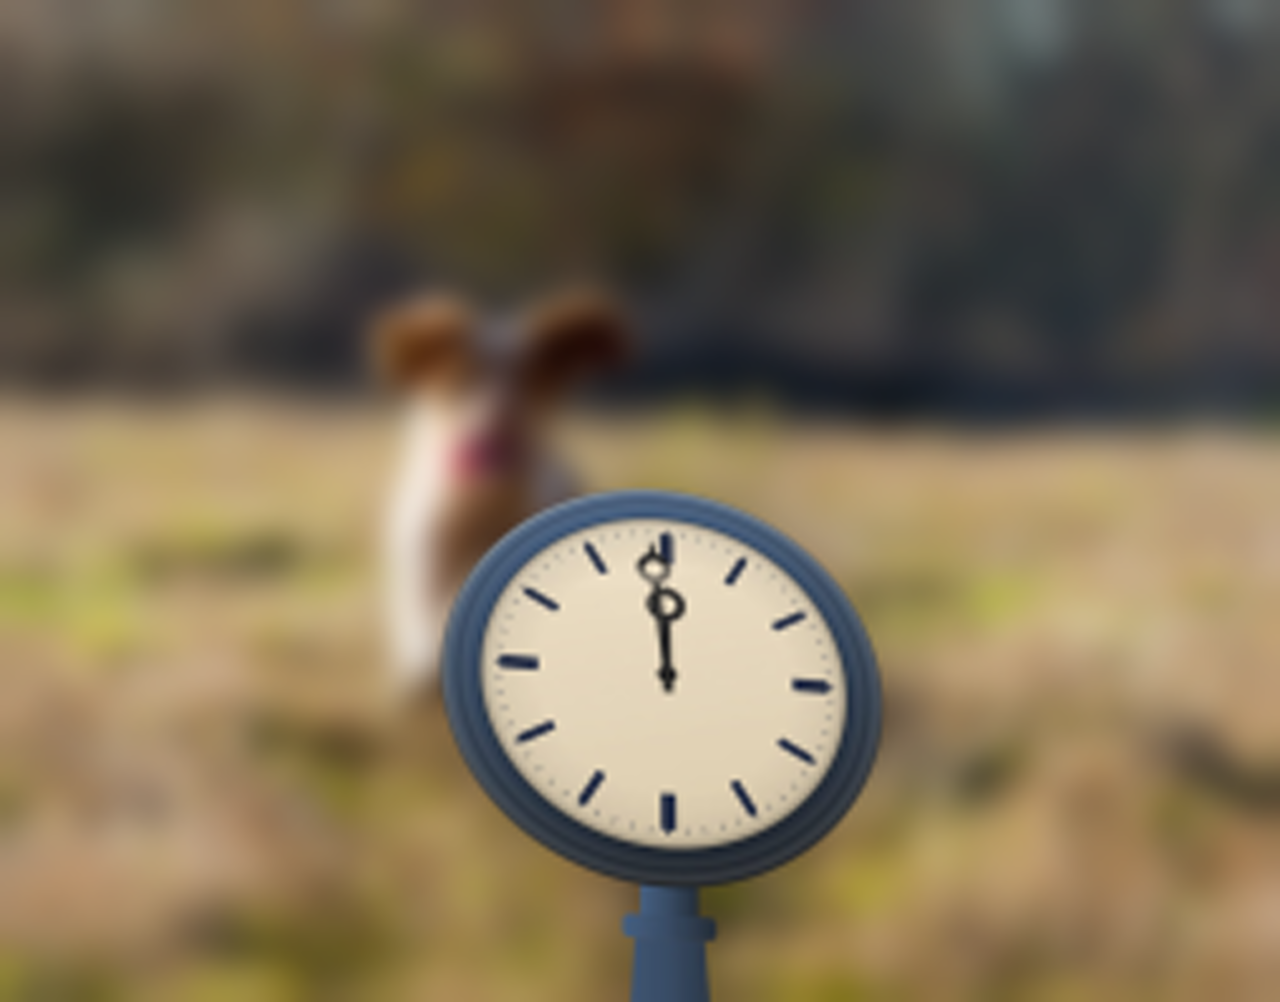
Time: **11:59**
